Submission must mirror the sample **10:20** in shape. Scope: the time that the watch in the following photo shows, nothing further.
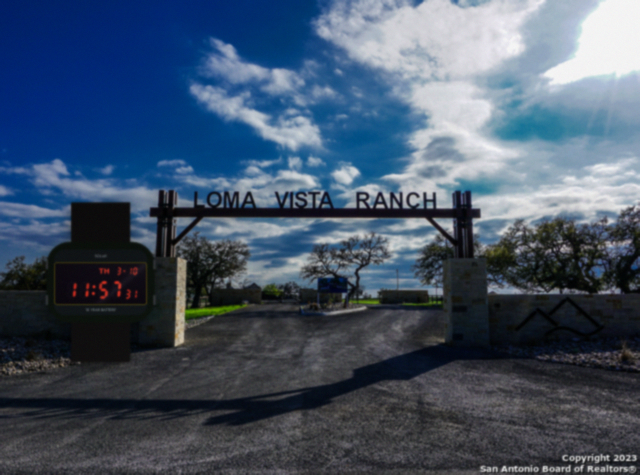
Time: **11:57**
